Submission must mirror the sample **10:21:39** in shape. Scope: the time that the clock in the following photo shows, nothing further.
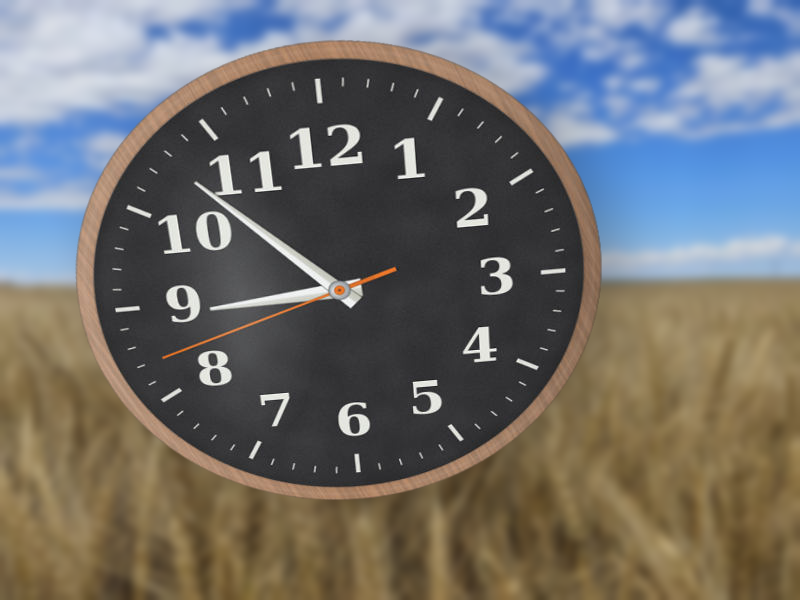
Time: **8:52:42**
